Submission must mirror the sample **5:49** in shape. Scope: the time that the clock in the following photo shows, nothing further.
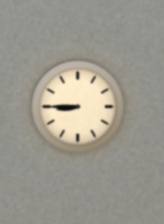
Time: **8:45**
